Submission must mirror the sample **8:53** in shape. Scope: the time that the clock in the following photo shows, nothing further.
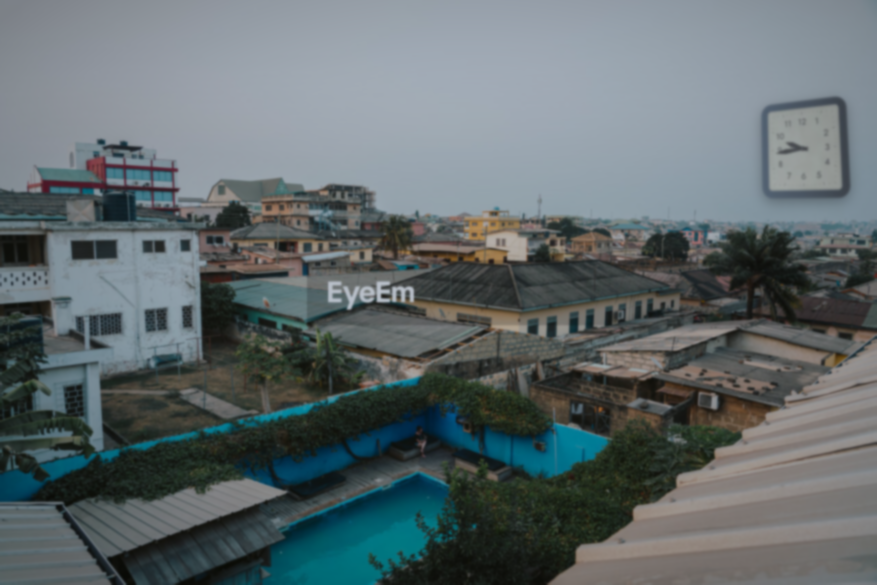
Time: **9:44**
